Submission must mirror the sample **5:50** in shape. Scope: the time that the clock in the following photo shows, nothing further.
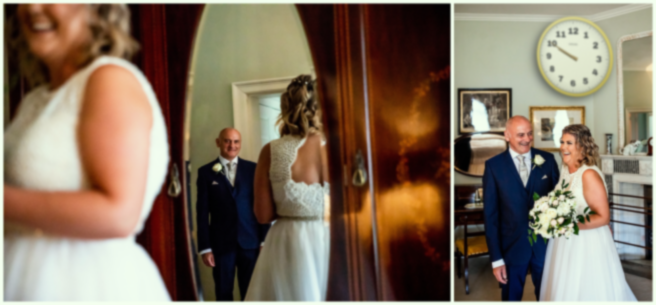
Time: **9:50**
